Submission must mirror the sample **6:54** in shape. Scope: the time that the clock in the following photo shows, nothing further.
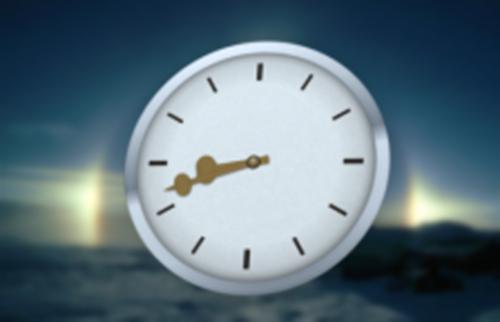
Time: **8:42**
